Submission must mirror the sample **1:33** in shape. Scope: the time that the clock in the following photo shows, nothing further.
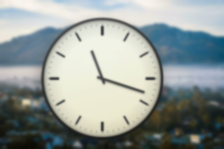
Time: **11:18**
